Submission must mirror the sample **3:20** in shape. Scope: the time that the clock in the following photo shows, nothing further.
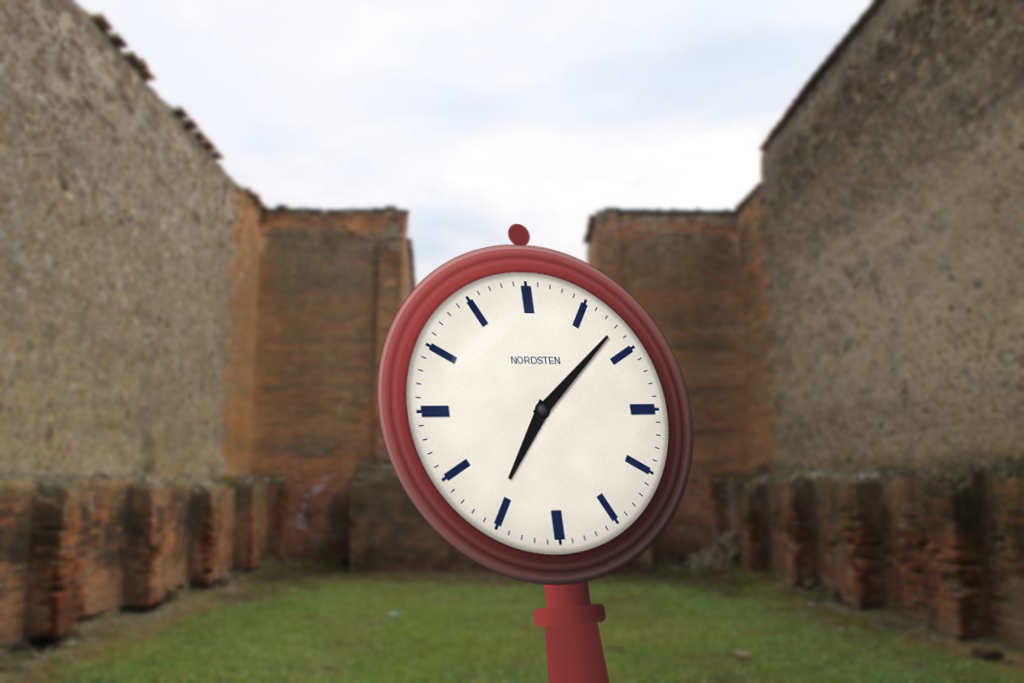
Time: **7:08**
